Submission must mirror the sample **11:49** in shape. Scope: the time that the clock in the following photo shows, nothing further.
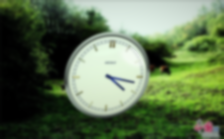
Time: **4:17**
